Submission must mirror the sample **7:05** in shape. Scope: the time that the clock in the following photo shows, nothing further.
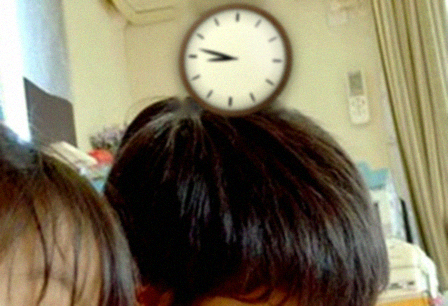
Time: **8:47**
